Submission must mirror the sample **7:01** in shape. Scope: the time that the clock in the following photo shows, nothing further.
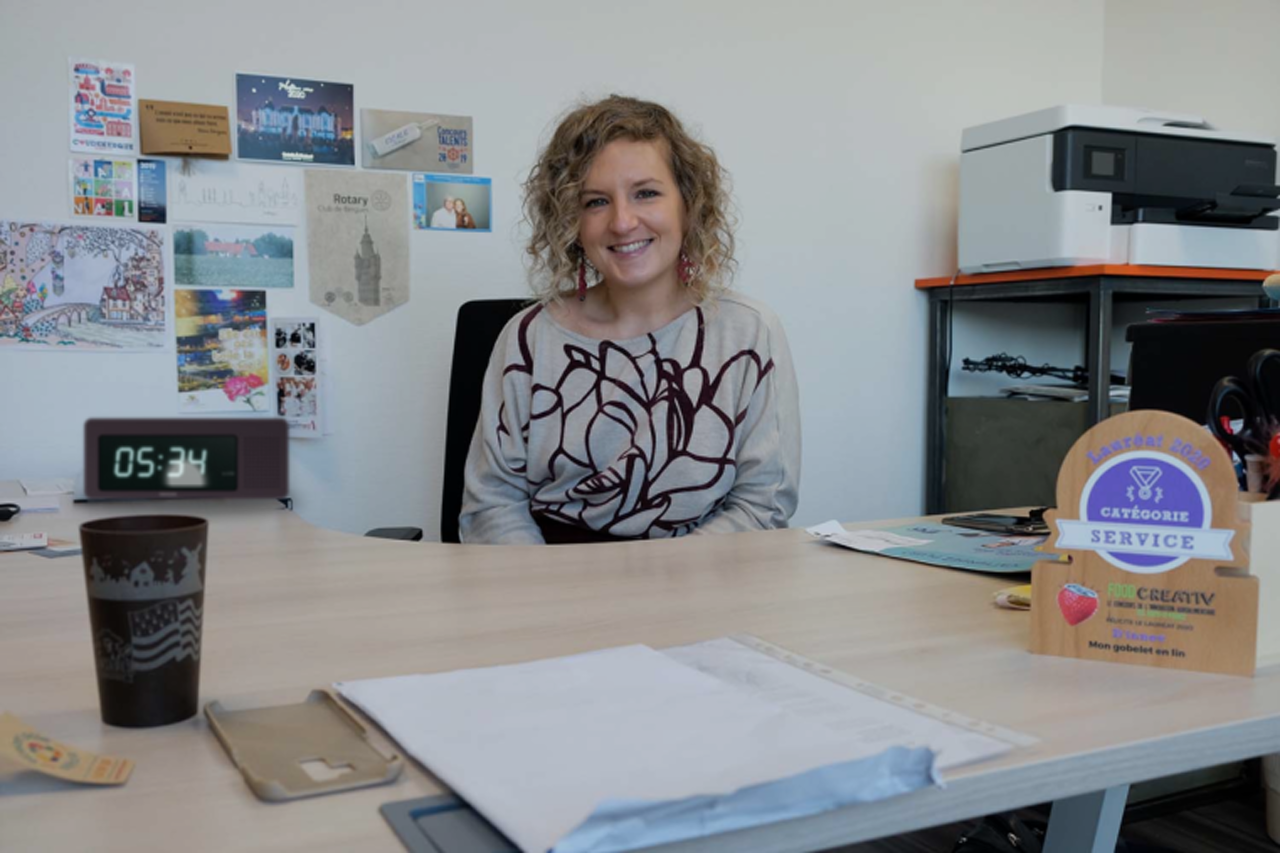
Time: **5:34**
